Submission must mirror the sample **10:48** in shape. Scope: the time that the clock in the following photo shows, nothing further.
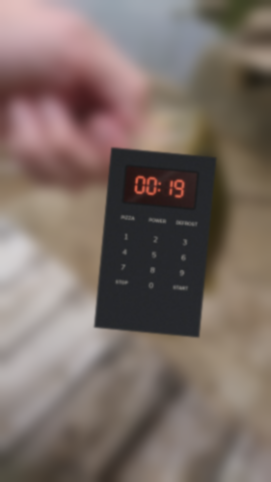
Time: **0:19**
